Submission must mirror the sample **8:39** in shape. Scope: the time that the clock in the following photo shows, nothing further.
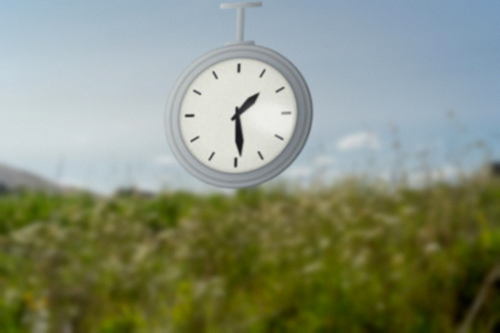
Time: **1:29**
